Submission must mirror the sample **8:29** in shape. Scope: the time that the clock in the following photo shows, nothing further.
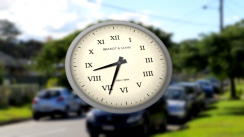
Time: **8:34**
